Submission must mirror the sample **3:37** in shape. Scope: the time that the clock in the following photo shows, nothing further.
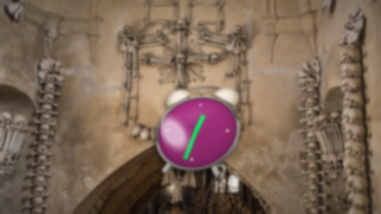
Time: **12:32**
